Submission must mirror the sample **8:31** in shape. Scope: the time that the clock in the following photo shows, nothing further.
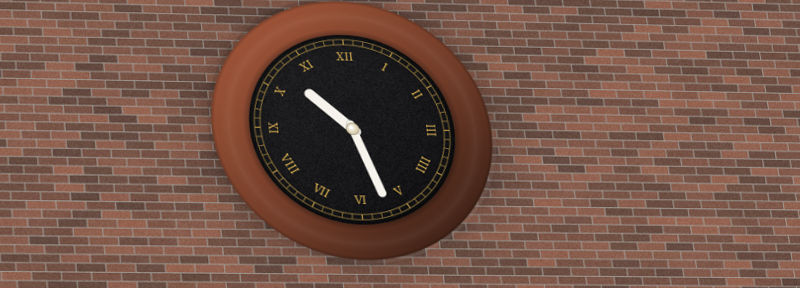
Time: **10:27**
